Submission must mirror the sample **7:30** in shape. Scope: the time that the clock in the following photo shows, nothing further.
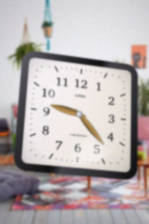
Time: **9:23**
